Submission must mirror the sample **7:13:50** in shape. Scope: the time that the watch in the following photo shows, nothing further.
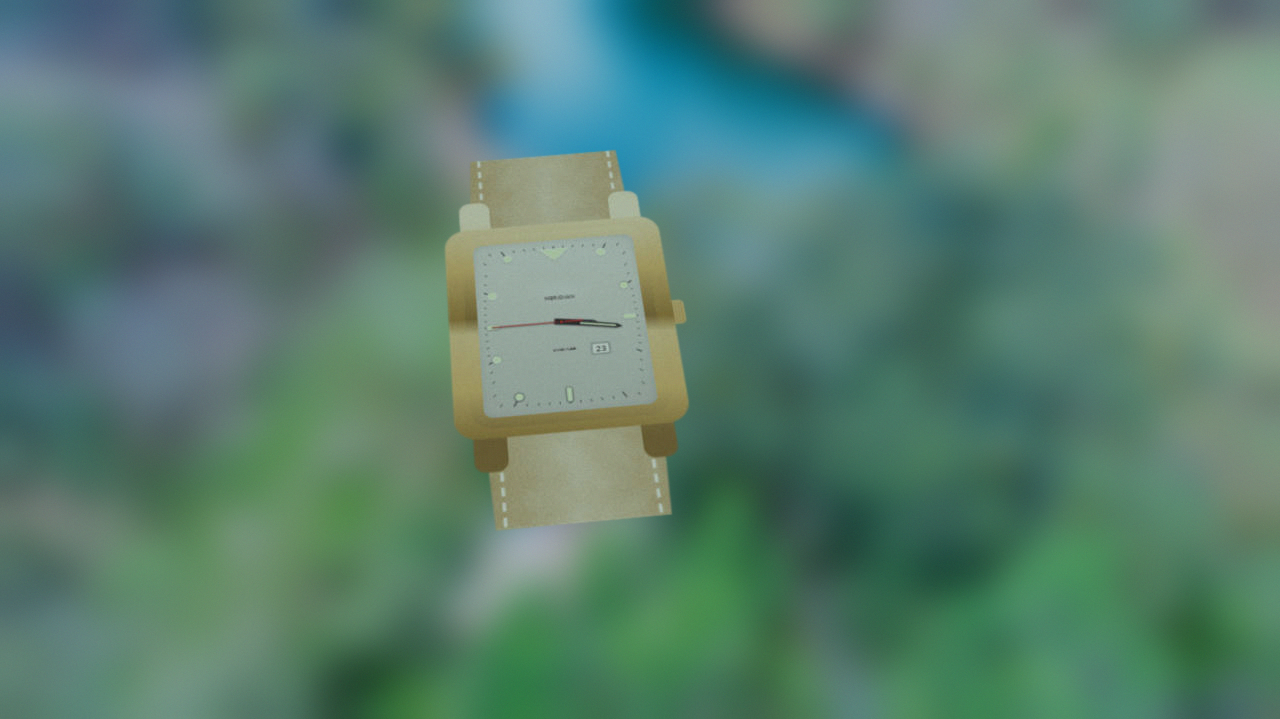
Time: **3:16:45**
